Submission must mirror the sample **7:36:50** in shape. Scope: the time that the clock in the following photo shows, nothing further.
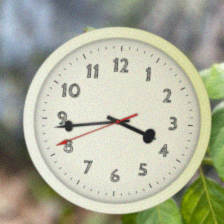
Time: **3:43:41**
